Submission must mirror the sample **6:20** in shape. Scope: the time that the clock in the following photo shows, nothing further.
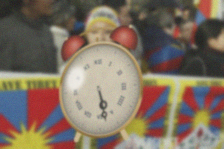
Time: **5:28**
